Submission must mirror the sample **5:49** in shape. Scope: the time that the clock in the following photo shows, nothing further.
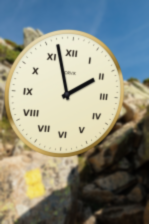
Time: **1:57**
